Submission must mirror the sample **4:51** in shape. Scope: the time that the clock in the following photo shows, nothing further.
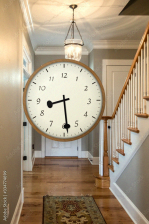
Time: **8:29**
